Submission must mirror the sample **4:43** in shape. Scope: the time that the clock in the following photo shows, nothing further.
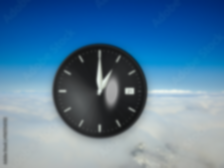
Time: **1:00**
